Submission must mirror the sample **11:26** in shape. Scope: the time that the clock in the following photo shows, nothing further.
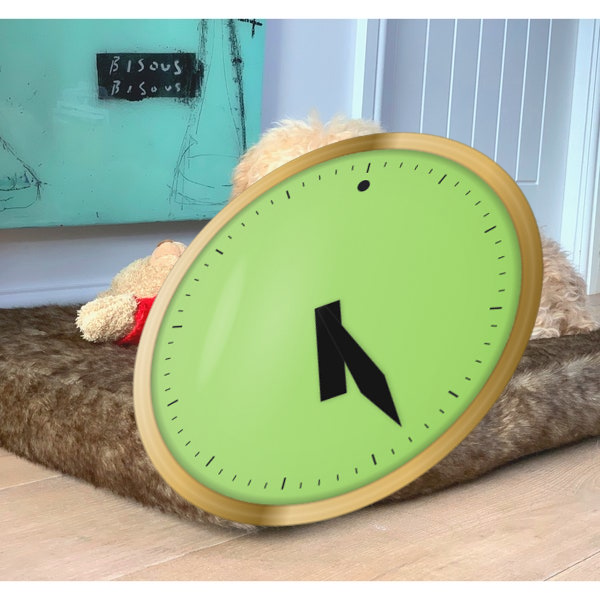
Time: **5:23**
